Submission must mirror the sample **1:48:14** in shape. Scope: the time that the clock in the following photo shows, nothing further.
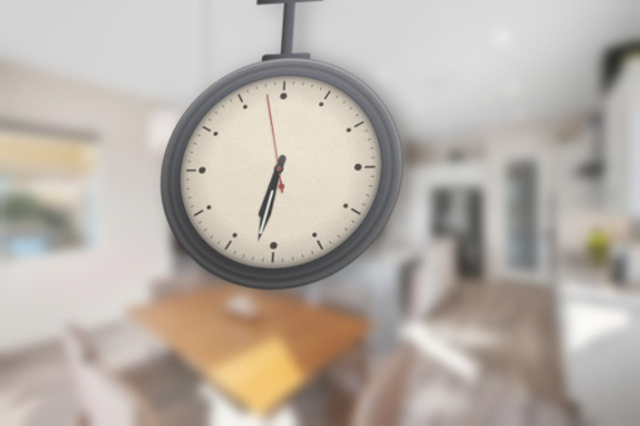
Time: **6:31:58**
